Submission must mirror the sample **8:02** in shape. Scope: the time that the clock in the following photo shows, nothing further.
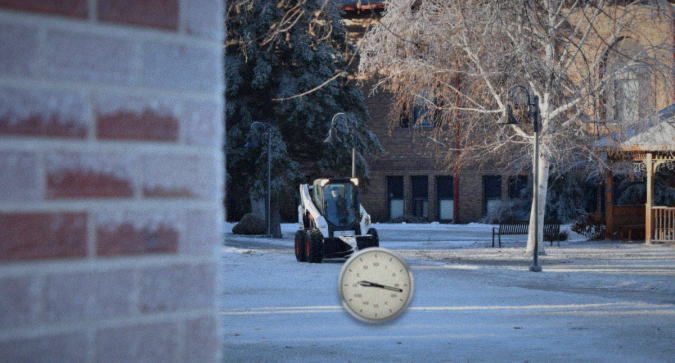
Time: **9:17**
